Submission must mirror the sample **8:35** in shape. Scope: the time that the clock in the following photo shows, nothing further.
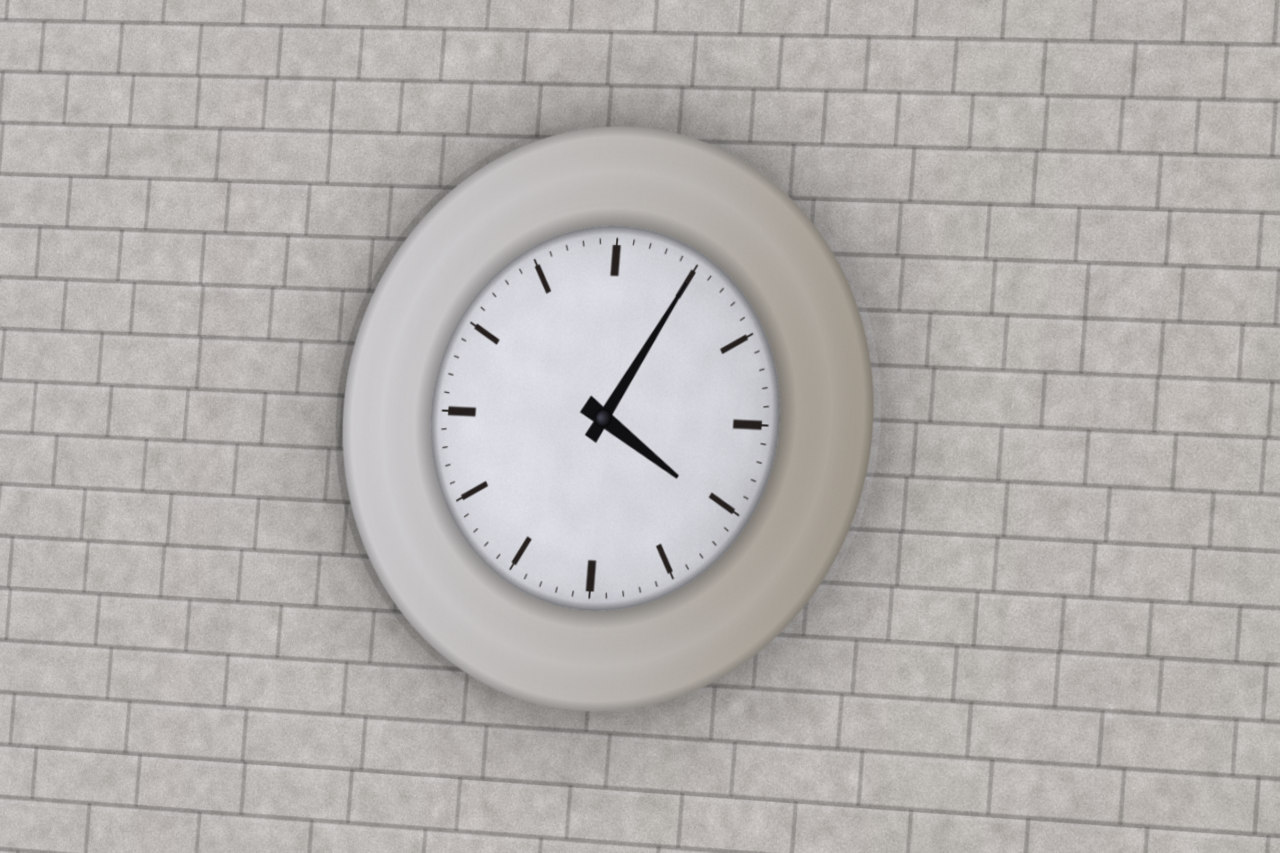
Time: **4:05**
